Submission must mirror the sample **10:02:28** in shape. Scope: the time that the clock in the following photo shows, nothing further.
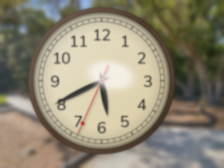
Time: **5:40:34**
